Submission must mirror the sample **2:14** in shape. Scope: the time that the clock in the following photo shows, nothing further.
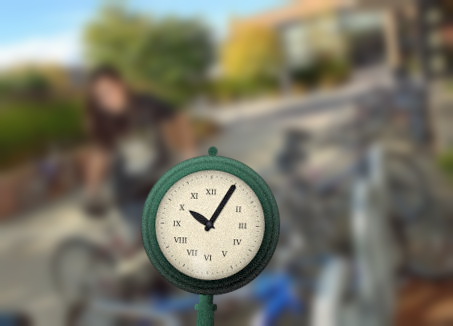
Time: **10:05**
